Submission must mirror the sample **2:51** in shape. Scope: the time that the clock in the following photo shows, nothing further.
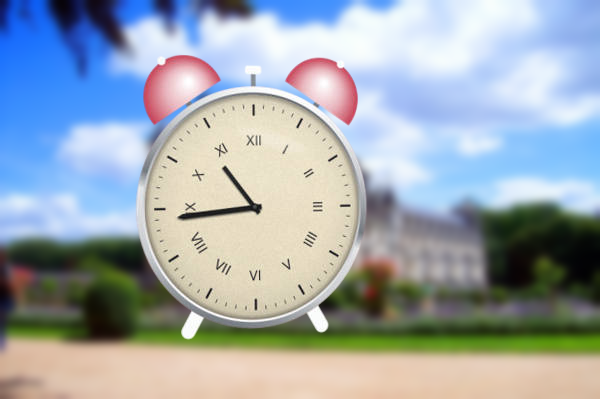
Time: **10:44**
